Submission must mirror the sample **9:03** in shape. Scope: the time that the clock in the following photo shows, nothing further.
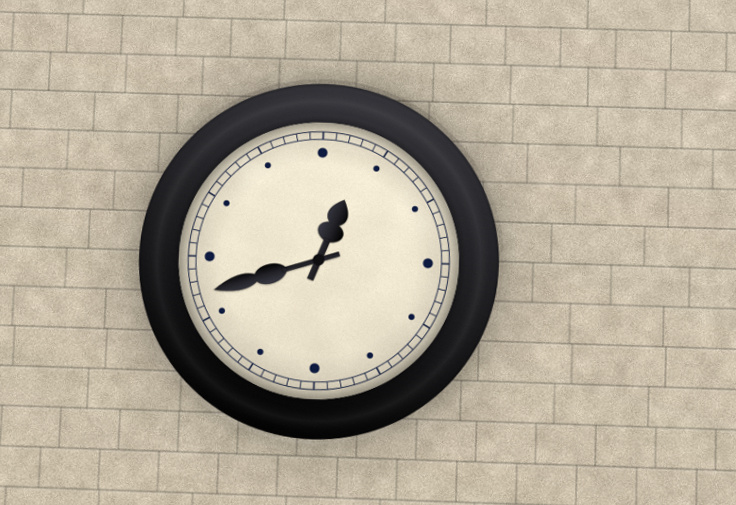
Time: **12:42**
